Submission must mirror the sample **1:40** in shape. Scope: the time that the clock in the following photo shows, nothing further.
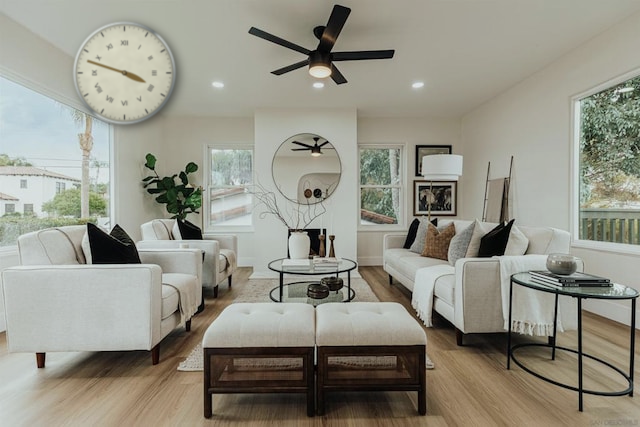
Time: **3:48**
